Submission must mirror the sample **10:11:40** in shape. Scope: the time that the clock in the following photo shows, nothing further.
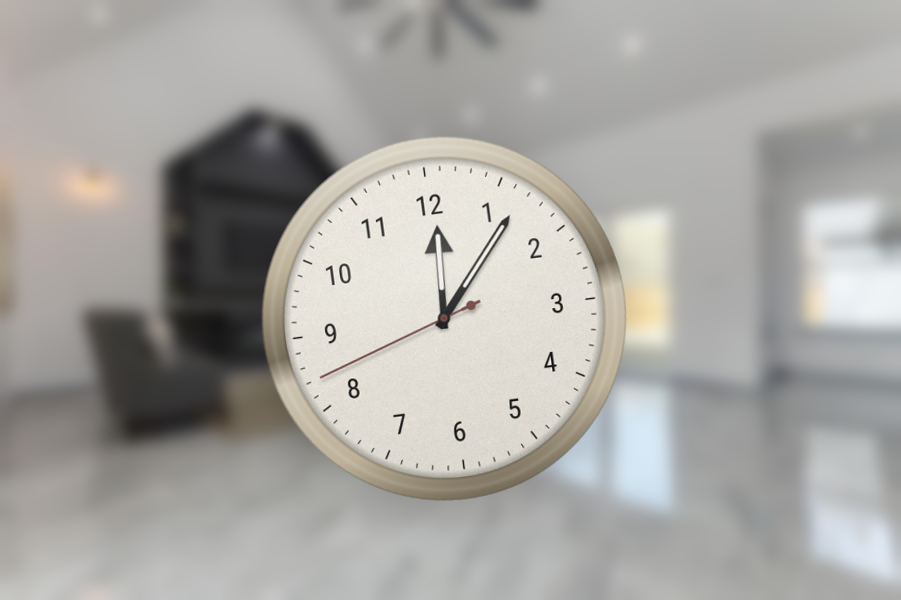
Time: **12:06:42**
